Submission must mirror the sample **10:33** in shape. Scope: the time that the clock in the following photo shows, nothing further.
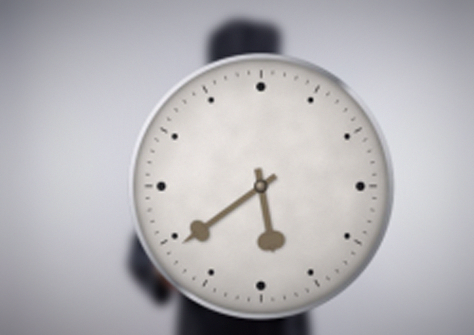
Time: **5:39**
